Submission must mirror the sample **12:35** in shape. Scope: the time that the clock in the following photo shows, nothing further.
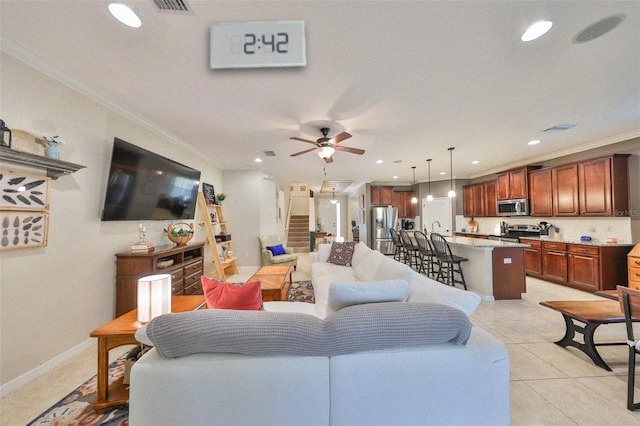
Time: **2:42**
